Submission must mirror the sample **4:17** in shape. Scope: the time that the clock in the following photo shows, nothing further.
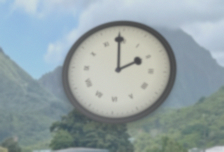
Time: **1:59**
